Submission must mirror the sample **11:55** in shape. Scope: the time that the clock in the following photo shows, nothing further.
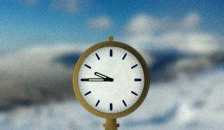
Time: **9:45**
